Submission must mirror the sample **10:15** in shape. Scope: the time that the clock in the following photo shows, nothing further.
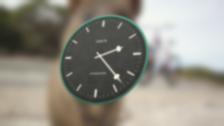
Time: **2:23**
